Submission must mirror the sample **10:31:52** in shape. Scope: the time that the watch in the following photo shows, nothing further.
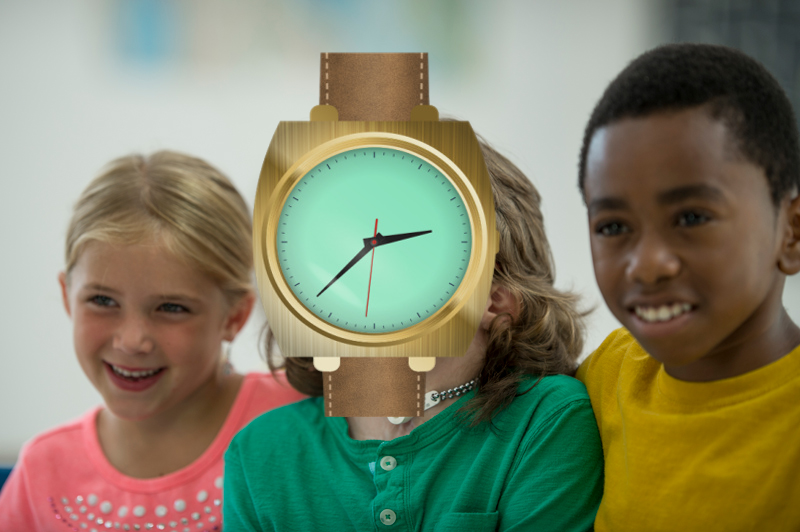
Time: **2:37:31**
